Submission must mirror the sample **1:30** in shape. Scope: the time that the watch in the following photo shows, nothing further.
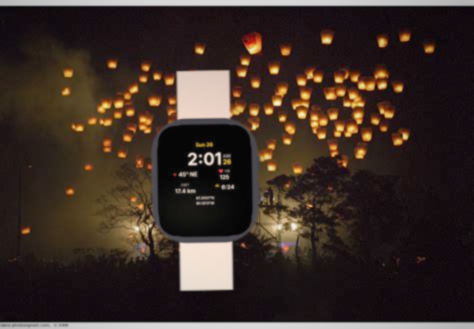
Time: **2:01**
